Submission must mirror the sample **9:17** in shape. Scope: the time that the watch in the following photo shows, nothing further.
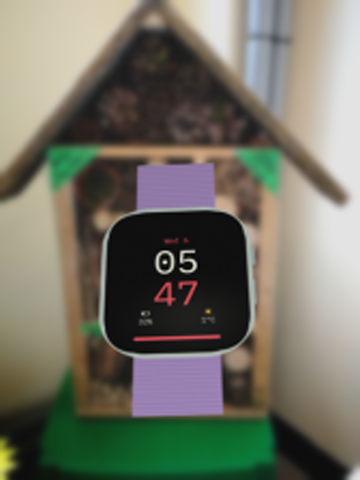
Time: **5:47**
